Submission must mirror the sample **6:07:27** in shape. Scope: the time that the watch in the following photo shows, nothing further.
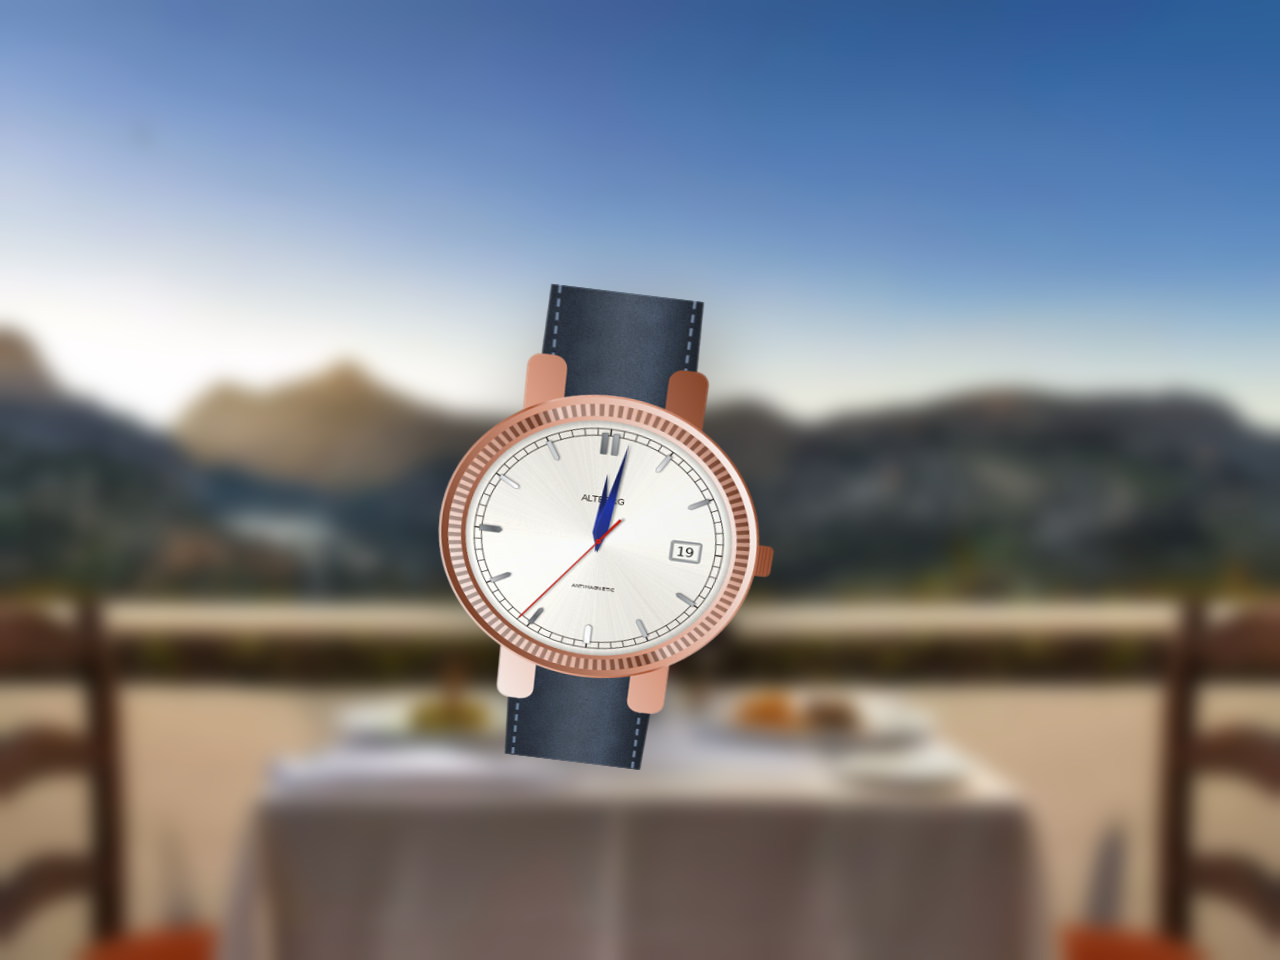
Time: **12:01:36**
